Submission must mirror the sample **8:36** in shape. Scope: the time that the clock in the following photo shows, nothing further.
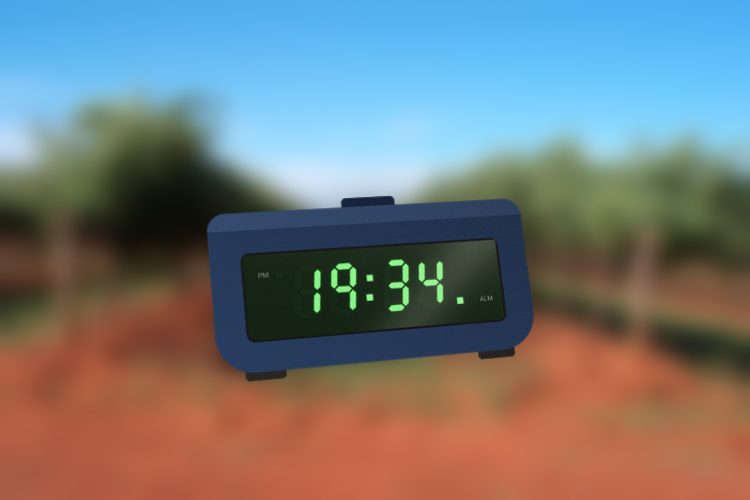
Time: **19:34**
